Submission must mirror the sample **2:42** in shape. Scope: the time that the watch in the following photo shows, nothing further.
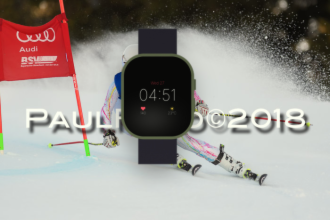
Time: **4:51**
